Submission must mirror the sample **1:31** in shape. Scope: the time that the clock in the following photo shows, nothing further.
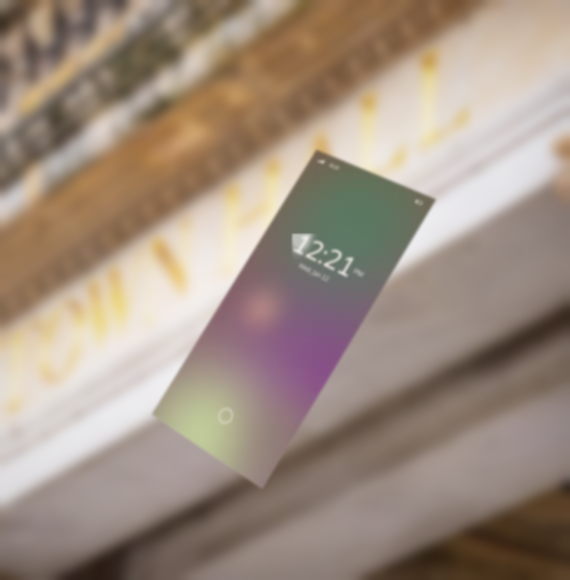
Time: **12:21**
